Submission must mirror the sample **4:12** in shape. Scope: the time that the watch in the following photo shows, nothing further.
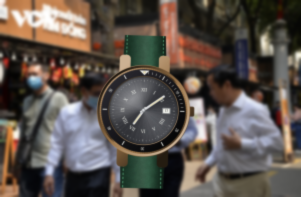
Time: **7:09**
